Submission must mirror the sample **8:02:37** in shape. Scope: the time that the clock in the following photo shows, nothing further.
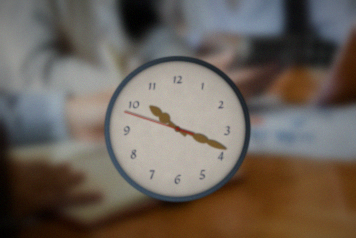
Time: **10:18:48**
